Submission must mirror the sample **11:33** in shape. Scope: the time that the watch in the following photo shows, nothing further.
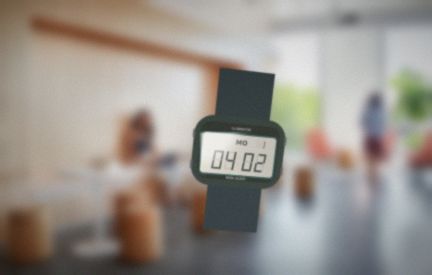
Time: **4:02**
